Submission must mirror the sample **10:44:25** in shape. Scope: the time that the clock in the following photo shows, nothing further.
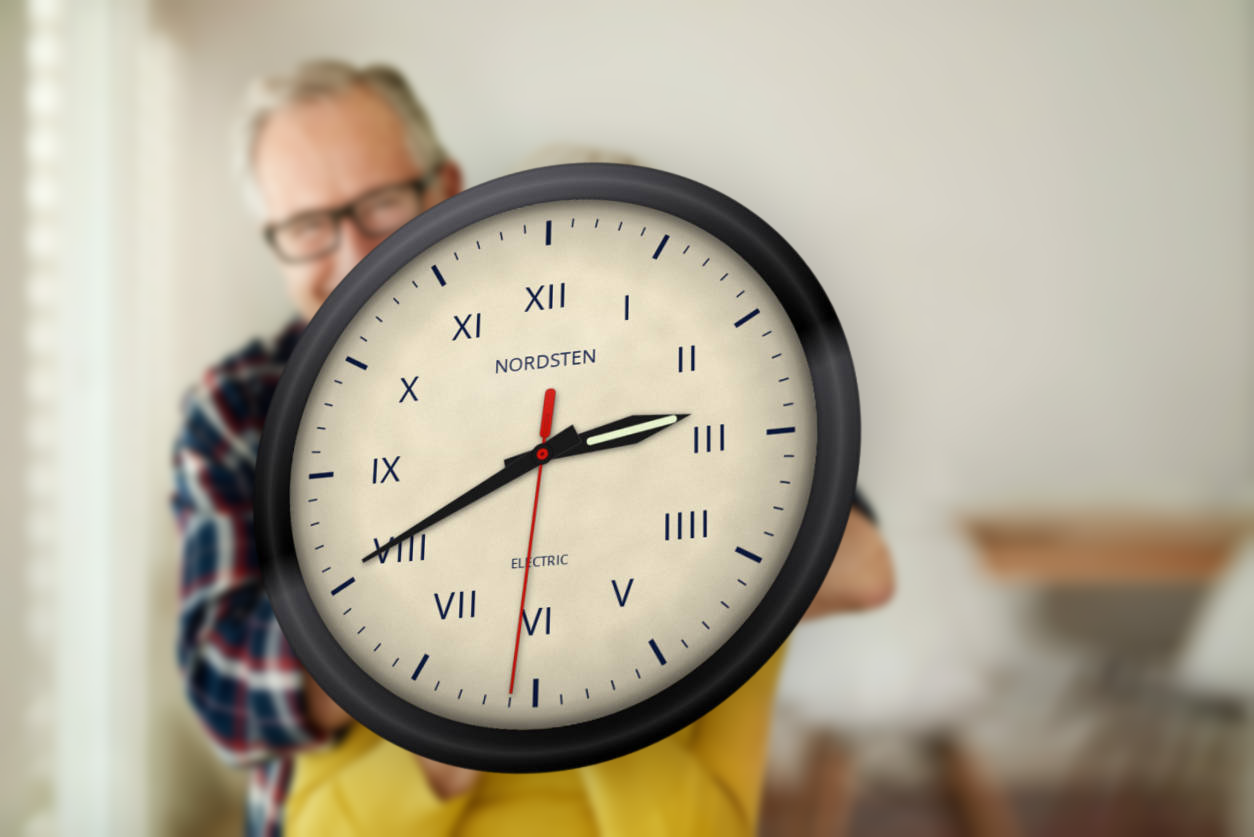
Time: **2:40:31**
